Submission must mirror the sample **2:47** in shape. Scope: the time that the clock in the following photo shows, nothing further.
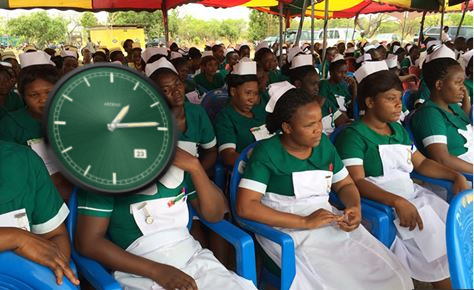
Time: **1:14**
